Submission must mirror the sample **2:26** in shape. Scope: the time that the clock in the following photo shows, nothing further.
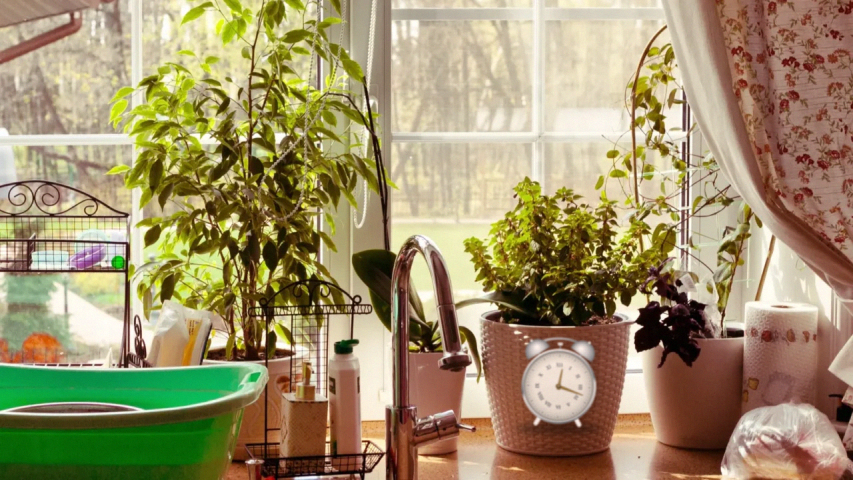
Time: **12:18**
